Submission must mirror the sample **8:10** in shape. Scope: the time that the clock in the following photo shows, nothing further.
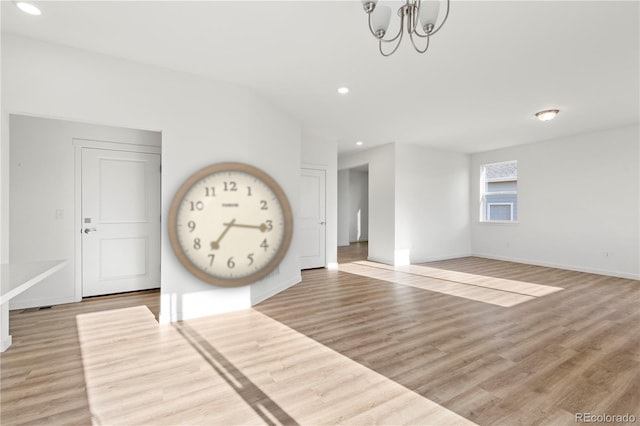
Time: **7:16**
